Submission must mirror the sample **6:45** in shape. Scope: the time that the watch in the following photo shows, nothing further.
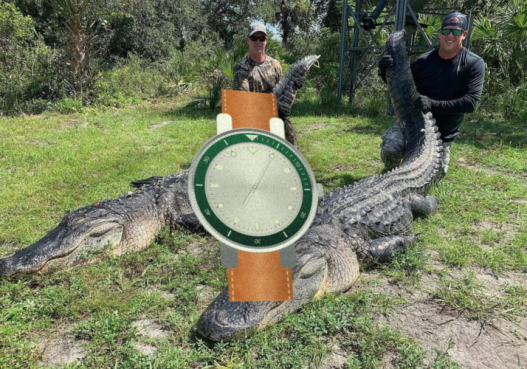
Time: **7:05**
